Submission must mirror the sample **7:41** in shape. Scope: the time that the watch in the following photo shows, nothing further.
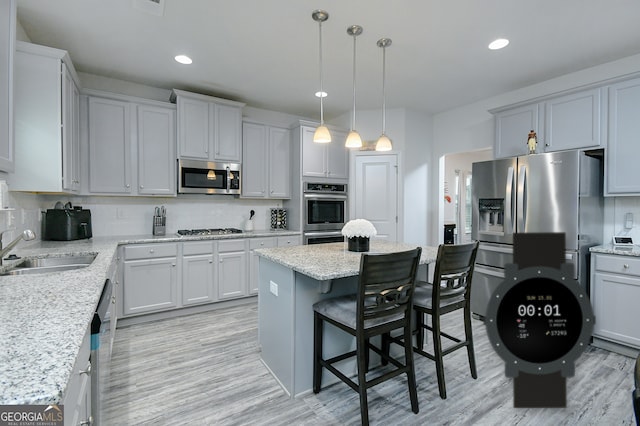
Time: **0:01**
